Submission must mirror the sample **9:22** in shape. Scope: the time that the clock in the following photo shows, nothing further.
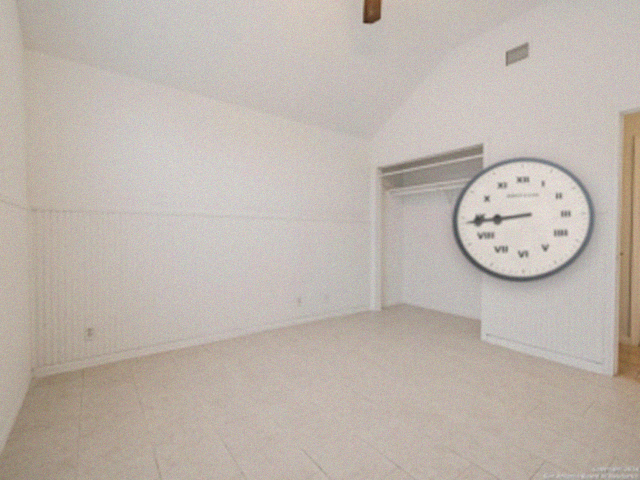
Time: **8:44**
